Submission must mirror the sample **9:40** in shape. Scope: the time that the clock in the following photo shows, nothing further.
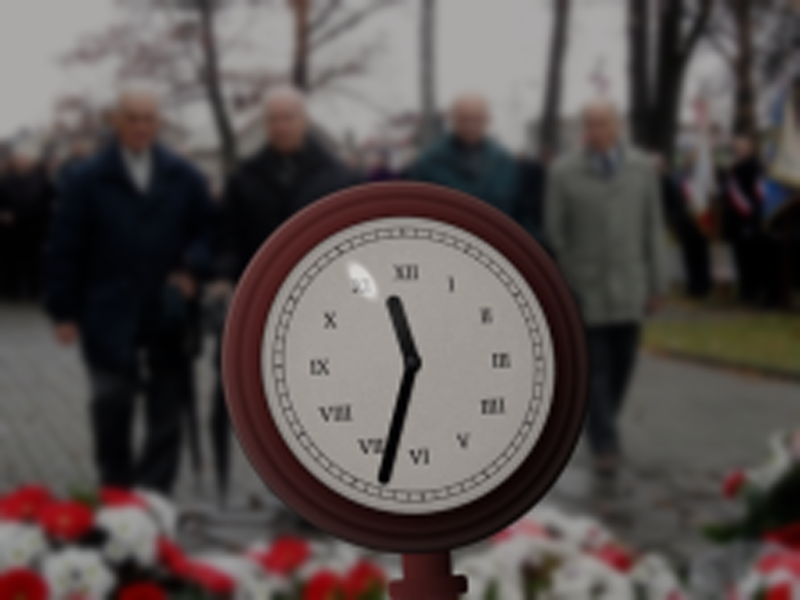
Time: **11:33**
